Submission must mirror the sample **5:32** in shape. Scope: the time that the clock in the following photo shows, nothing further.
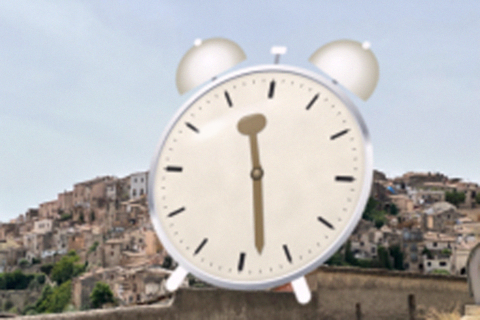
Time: **11:28**
